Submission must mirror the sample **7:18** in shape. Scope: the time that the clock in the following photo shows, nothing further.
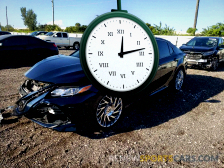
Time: **12:13**
